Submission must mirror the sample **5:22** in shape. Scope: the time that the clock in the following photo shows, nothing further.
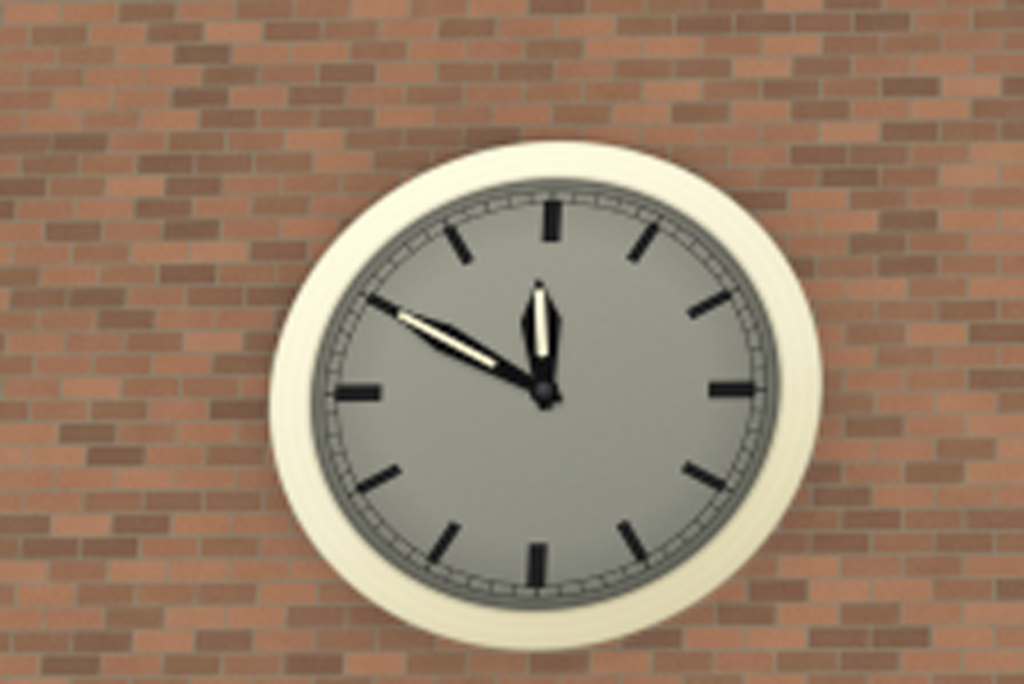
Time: **11:50**
